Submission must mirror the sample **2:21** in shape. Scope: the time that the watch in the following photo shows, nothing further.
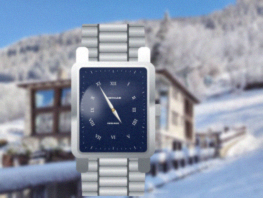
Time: **4:55**
